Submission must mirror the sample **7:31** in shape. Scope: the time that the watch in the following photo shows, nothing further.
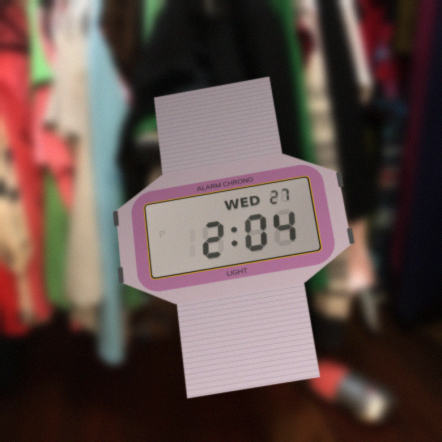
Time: **2:04**
